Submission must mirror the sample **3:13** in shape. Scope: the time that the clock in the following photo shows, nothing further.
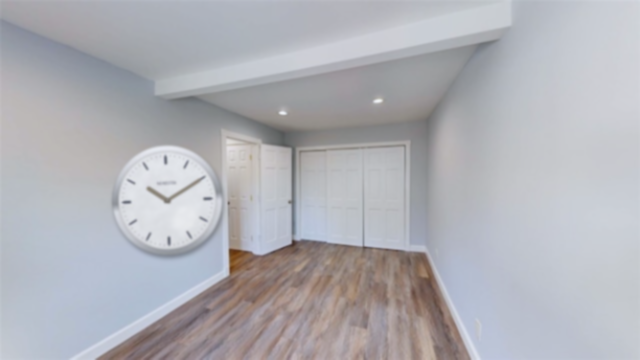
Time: **10:10**
